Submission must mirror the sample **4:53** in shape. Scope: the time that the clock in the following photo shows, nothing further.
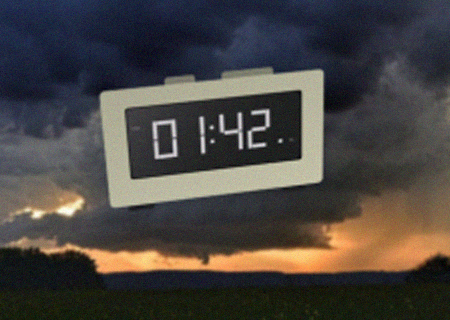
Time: **1:42**
